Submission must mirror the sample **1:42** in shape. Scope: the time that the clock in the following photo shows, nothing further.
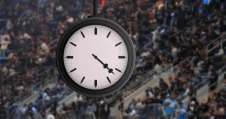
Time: **4:22**
